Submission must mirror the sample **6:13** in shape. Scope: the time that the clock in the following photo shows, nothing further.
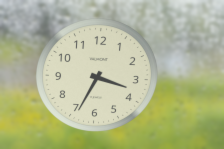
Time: **3:34**
